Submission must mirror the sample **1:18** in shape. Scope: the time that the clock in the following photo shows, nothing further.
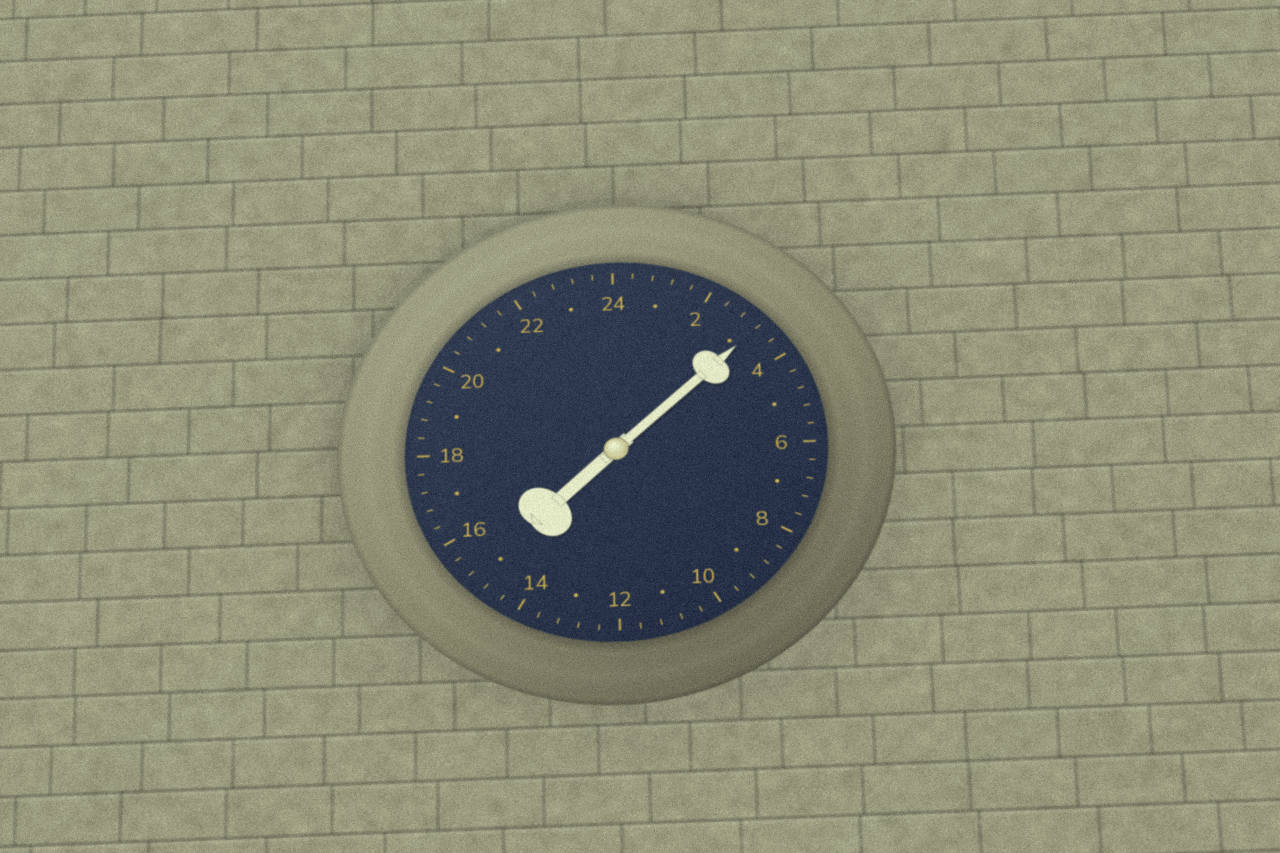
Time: **15:08**
